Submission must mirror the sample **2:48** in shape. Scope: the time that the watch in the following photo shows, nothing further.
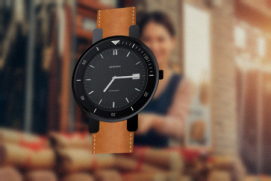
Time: **7:15**
